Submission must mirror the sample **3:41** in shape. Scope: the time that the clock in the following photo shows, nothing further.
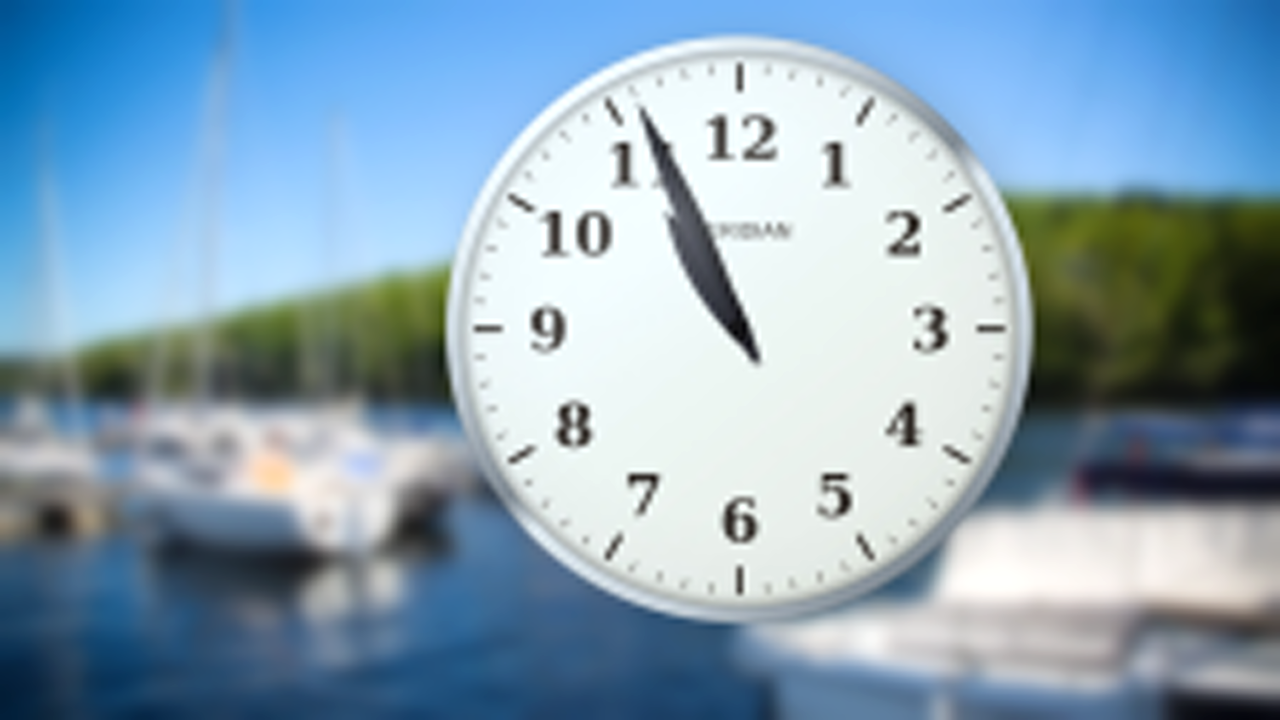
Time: **10:56**
